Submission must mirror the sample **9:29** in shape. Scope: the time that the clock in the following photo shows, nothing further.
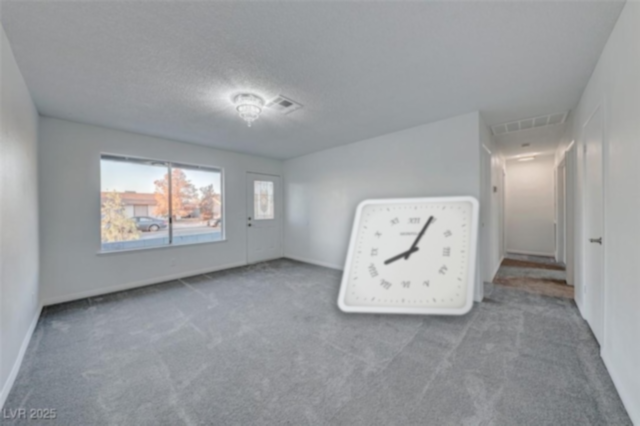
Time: **8:04**
